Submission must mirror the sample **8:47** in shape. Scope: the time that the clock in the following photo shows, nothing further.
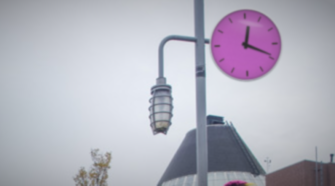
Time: **12:19**
